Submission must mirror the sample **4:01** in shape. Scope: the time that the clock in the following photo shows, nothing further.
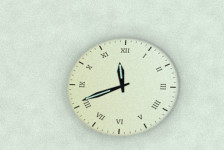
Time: **11:41**
